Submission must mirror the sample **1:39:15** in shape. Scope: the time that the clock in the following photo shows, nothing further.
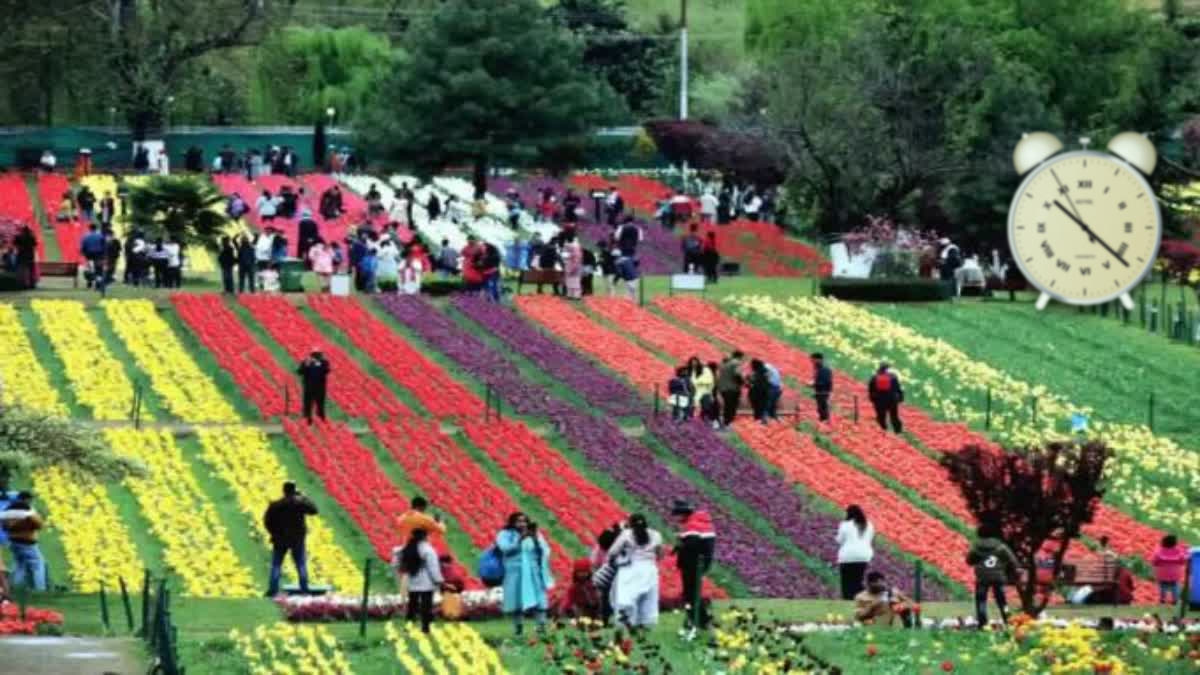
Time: **10:21:55**
